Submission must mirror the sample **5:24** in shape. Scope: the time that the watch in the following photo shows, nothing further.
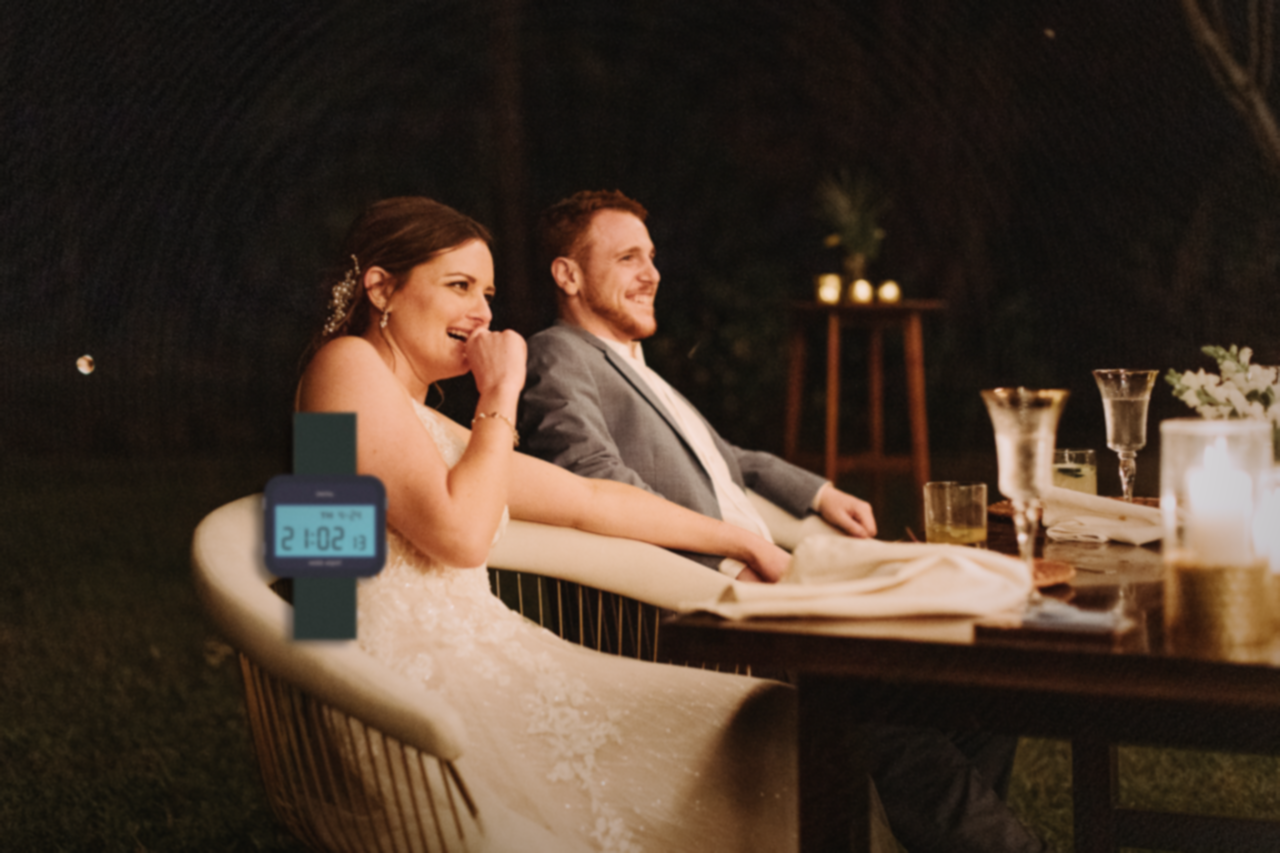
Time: **21:02**
